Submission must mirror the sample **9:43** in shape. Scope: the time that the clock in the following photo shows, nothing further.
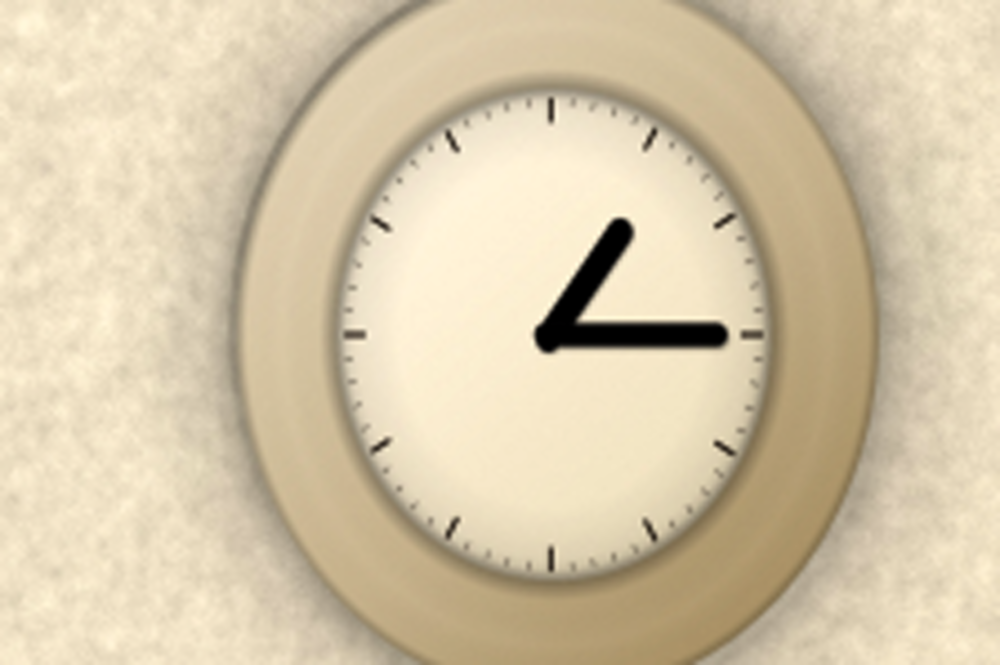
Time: **1:15**
